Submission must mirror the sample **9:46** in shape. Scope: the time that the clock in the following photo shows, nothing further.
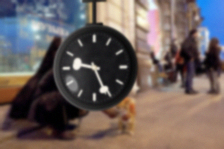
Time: **9:26**
